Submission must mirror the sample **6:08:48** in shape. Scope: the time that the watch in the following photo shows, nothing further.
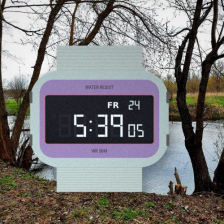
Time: **5:39:05**
